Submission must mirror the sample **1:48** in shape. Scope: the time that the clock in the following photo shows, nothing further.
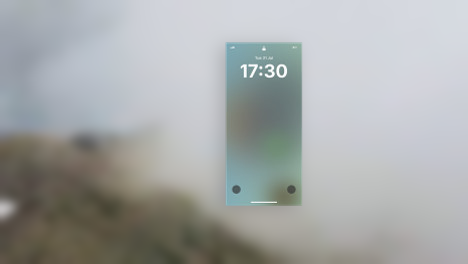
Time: **17:30**
